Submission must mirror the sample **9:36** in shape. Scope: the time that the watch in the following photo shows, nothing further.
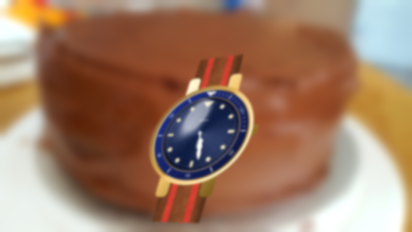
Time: **5:28**
